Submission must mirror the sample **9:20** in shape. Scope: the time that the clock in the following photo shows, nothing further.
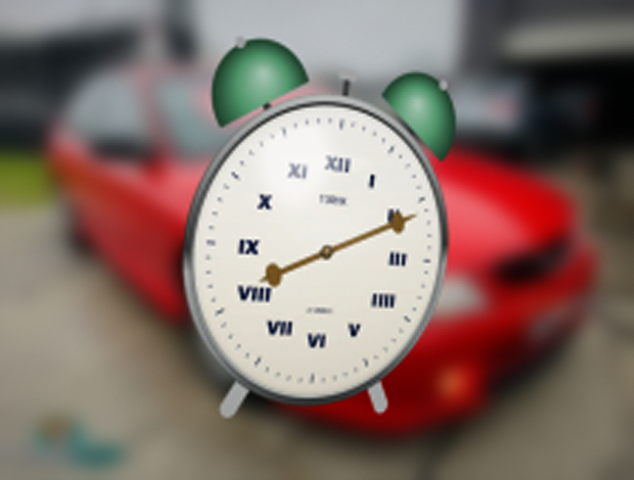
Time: **8:11**
